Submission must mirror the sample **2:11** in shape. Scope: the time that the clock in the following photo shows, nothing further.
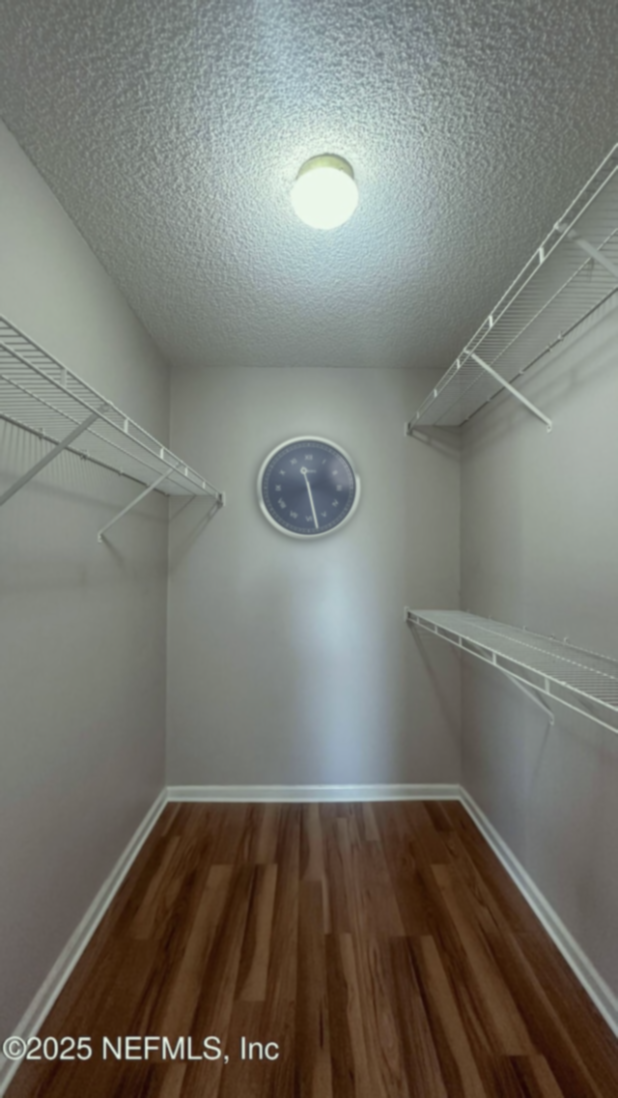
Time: **11:28**
